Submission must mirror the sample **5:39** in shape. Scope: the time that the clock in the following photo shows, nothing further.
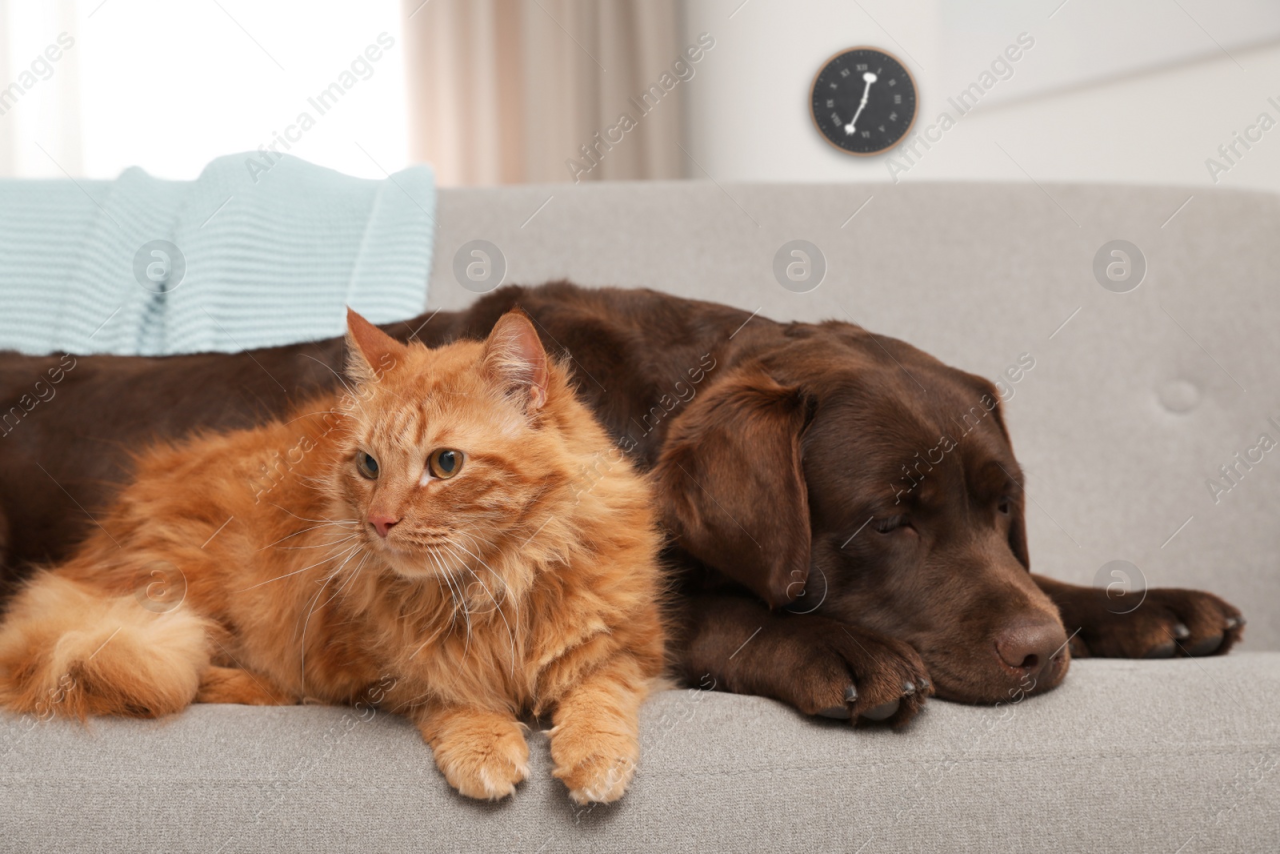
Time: **12:35**
